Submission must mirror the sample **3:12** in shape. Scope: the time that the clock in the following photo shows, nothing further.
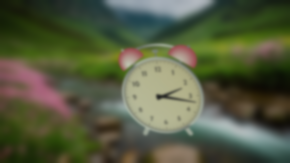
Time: **2:17**
